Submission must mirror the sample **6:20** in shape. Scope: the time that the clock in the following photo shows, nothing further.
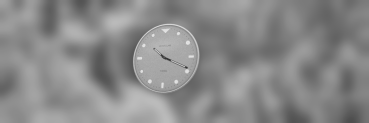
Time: **10:19**
